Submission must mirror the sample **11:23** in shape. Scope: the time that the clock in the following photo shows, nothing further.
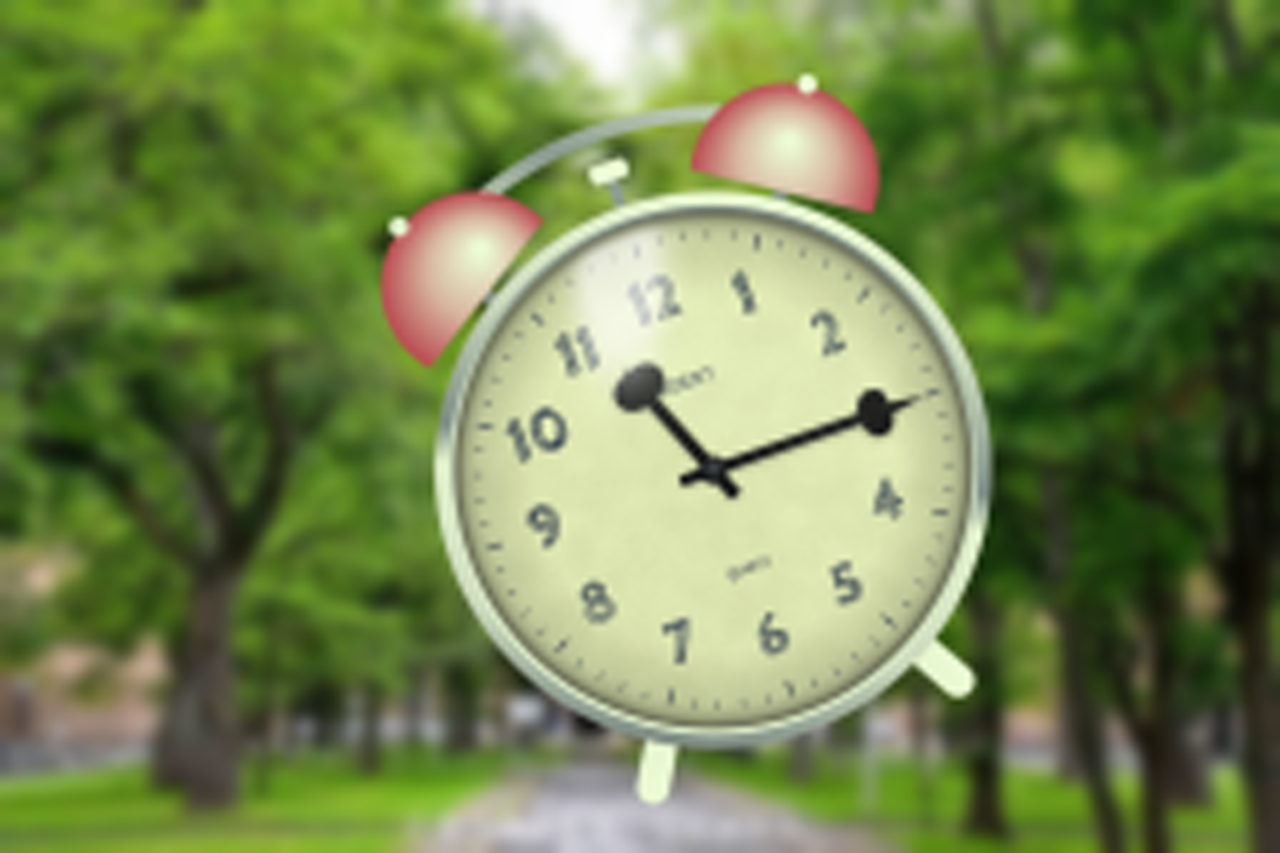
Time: **11:15**
